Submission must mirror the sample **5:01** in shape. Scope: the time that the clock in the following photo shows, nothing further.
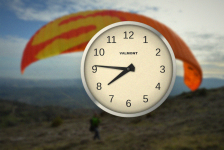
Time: **7:46**
